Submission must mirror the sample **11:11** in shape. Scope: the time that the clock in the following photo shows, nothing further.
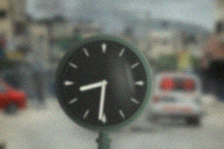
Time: **8:31**
